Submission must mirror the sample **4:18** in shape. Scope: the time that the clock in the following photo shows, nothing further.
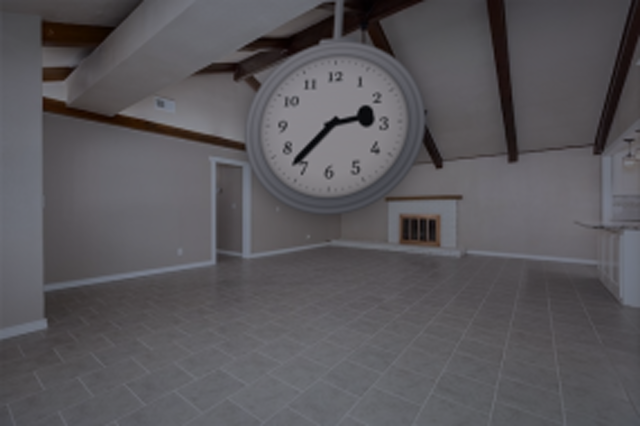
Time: **2:37**
